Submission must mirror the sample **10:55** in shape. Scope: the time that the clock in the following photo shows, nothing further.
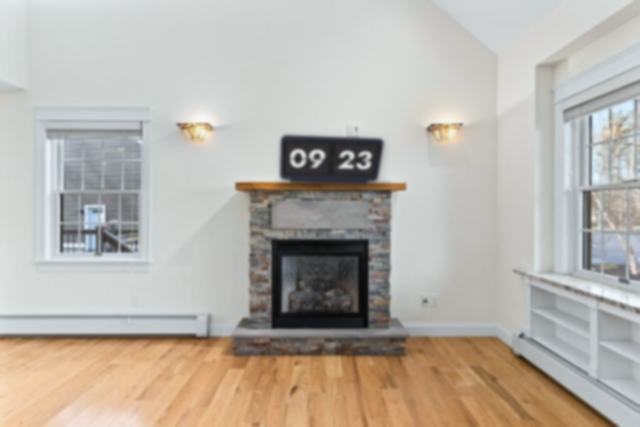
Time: **9:23**
